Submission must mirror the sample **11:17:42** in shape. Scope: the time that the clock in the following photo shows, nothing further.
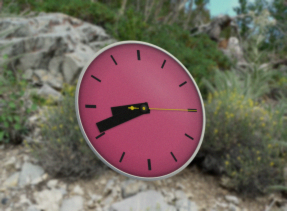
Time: **8:41:15**
